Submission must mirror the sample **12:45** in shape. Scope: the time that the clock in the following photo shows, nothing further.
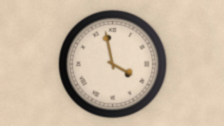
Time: **3:58**
